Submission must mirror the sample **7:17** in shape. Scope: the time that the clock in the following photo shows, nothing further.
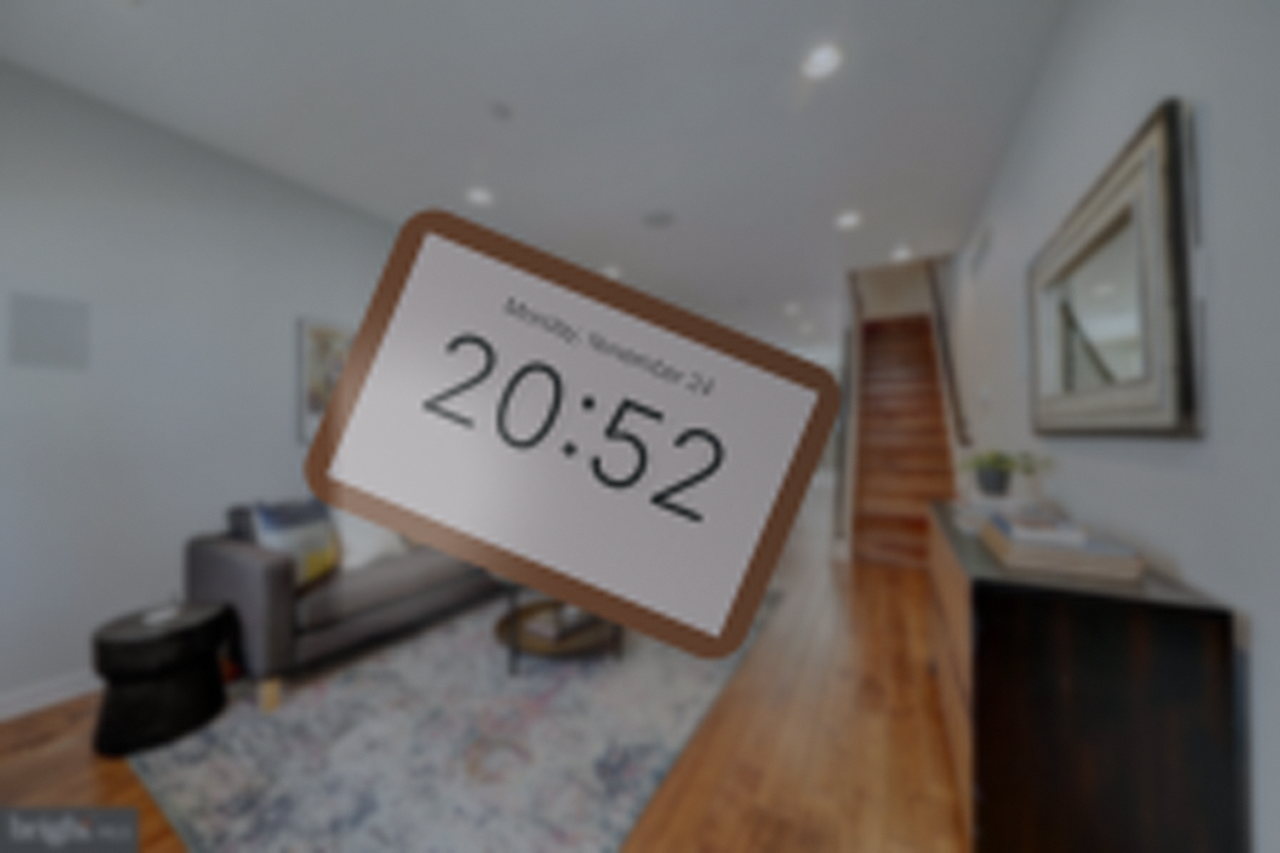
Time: **20:52**
